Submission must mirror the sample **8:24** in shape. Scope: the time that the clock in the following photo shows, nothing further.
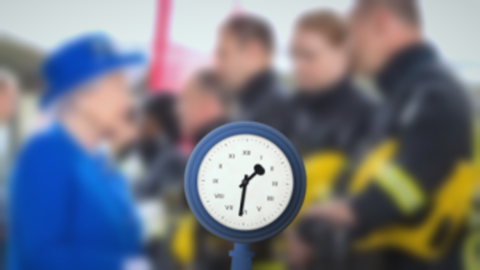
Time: **1:31**
